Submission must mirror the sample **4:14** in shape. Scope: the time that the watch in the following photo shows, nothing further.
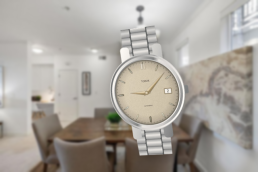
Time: **9:08**
